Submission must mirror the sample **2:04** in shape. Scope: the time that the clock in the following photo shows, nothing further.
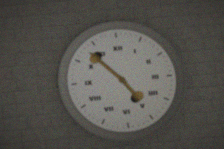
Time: **4:53**
